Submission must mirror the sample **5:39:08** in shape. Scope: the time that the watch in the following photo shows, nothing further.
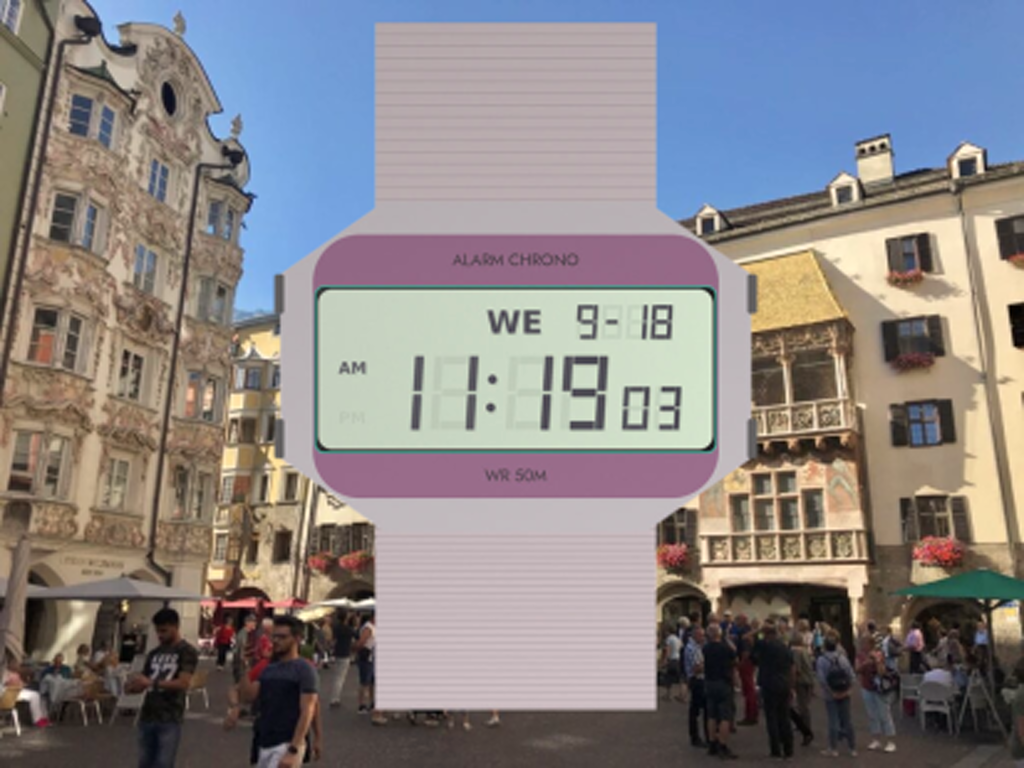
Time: **11:19:03**
